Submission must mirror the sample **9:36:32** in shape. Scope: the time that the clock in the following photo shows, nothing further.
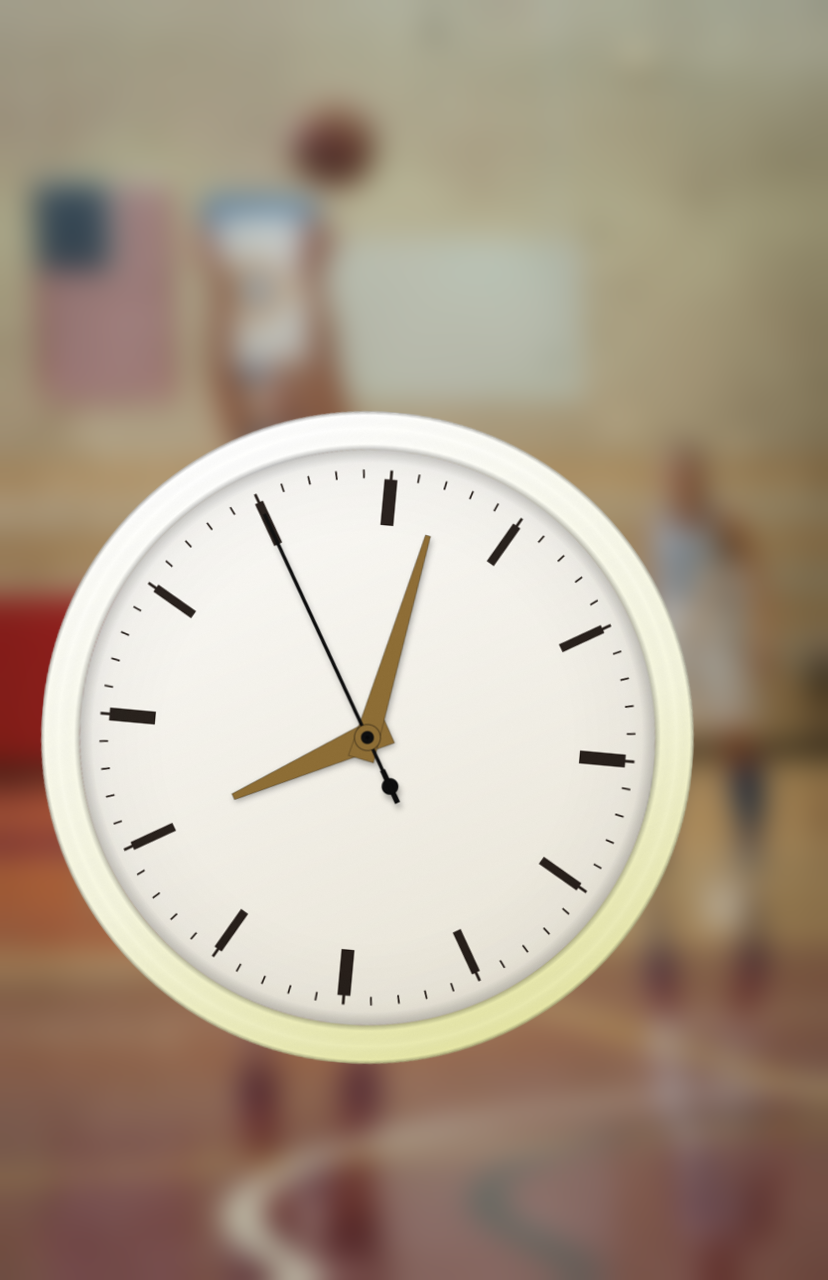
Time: **8:01:55**
